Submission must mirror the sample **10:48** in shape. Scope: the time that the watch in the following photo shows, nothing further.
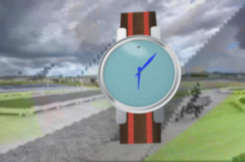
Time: **6:07**
